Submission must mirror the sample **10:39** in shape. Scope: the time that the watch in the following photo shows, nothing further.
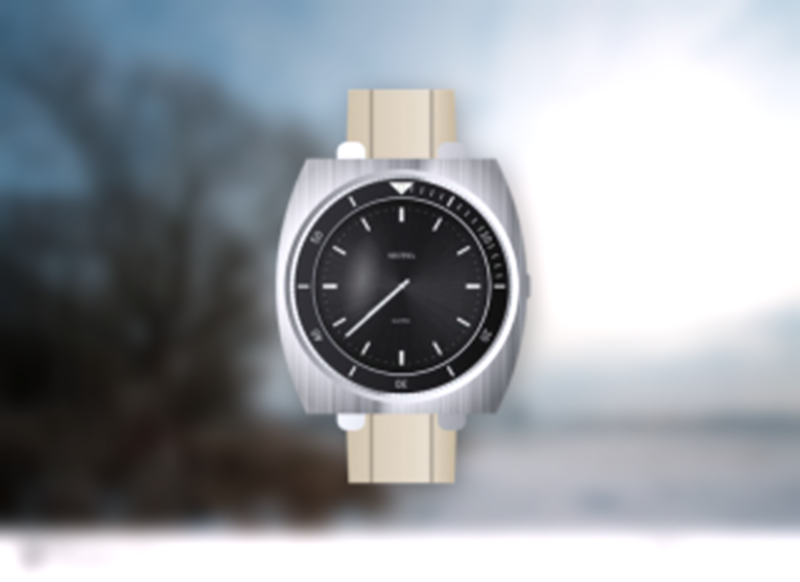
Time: **7:38**
